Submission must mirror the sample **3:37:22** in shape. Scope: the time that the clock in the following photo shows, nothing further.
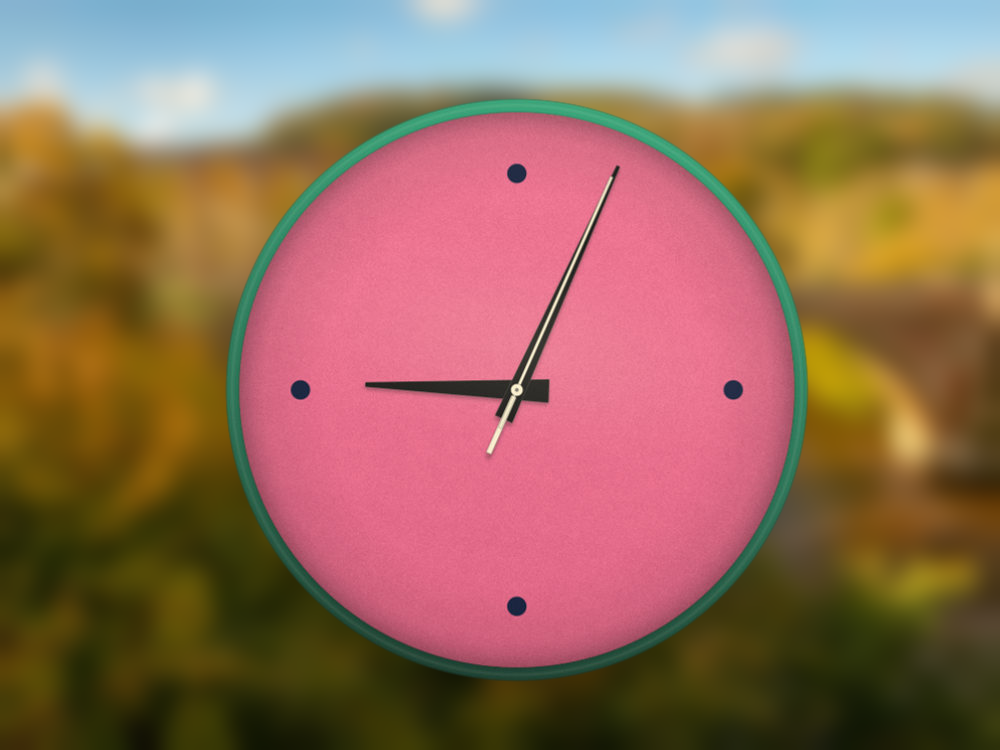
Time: **9:04:04**
